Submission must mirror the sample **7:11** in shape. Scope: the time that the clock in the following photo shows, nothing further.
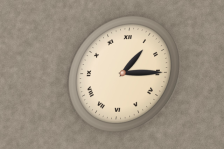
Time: **1:15**
